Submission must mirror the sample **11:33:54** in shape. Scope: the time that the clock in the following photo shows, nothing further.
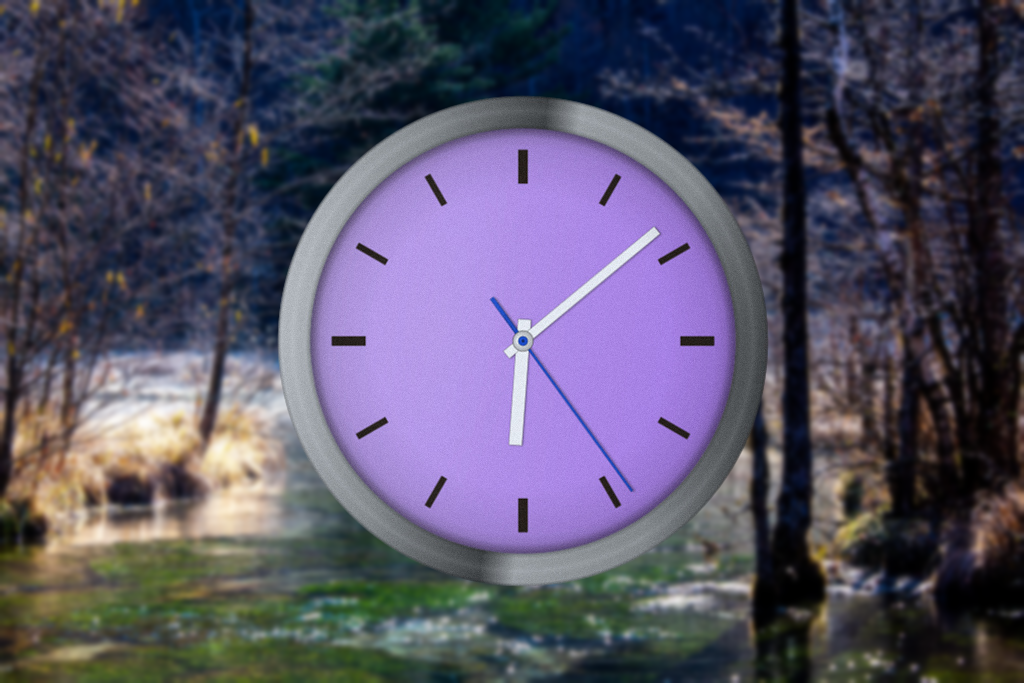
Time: **6:08:24**
